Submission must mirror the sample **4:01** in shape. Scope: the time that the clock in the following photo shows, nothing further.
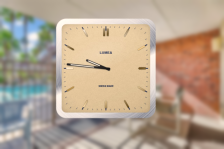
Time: **9:46**
